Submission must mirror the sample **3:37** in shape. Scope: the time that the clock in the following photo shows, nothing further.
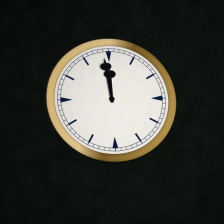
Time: **11:59**
